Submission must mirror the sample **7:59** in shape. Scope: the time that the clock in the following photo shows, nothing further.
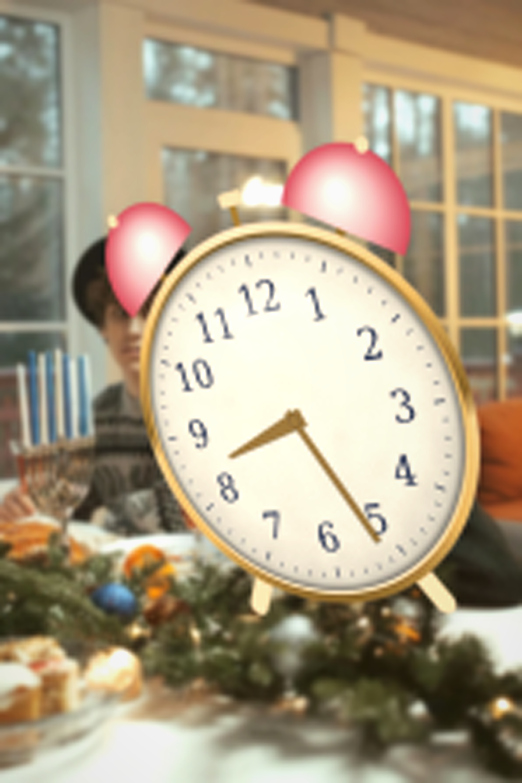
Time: **8:26**
